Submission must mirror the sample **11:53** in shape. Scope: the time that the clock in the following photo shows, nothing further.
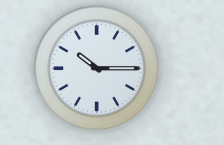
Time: **10:15**
